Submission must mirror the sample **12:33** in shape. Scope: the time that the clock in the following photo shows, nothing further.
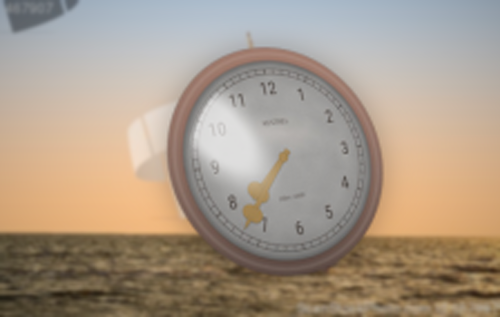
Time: **7:37**
